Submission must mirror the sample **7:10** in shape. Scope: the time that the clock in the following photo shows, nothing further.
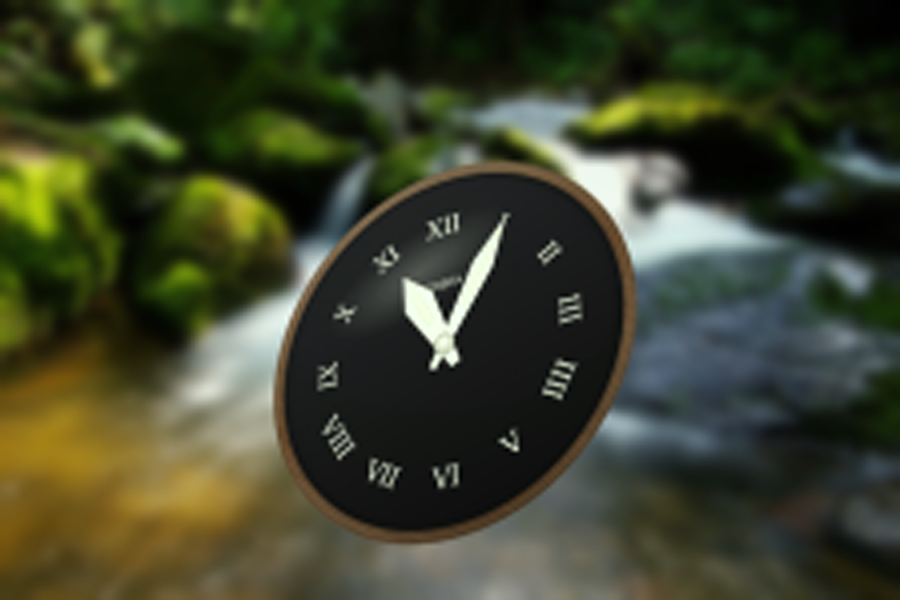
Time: **11:05**
